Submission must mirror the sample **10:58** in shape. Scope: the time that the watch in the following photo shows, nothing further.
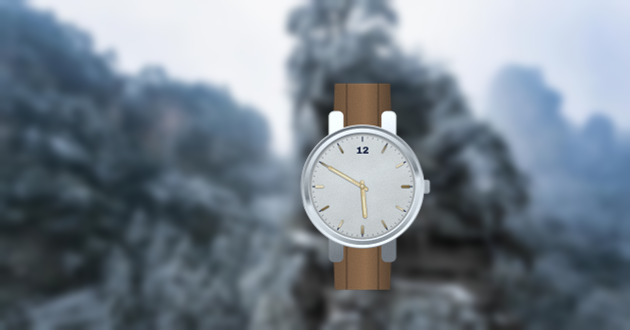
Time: **5:50**
